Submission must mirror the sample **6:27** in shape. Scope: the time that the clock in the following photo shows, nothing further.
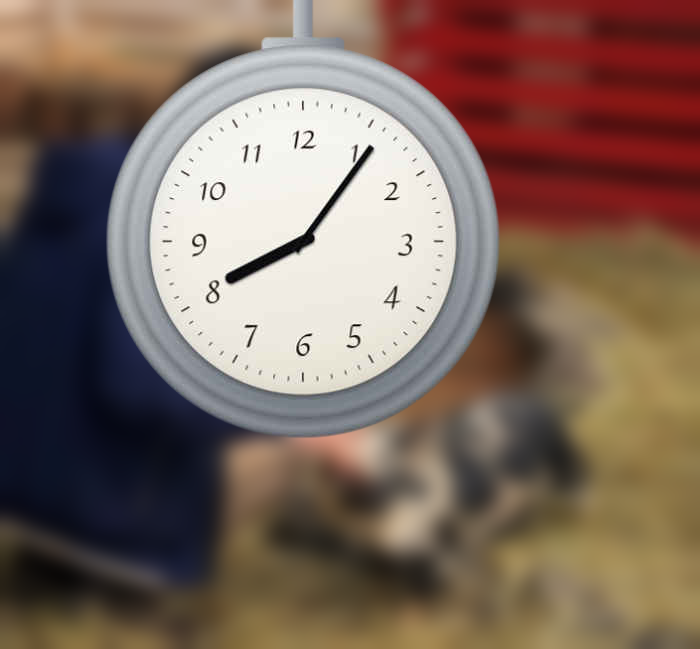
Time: **8:06**
